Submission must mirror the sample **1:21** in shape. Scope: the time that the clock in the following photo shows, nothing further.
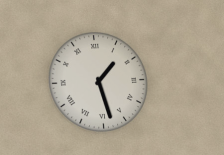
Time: **1:28**
